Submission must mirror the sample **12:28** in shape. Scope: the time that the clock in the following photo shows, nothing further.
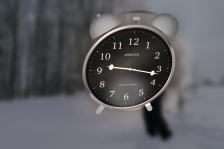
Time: **9:17**
